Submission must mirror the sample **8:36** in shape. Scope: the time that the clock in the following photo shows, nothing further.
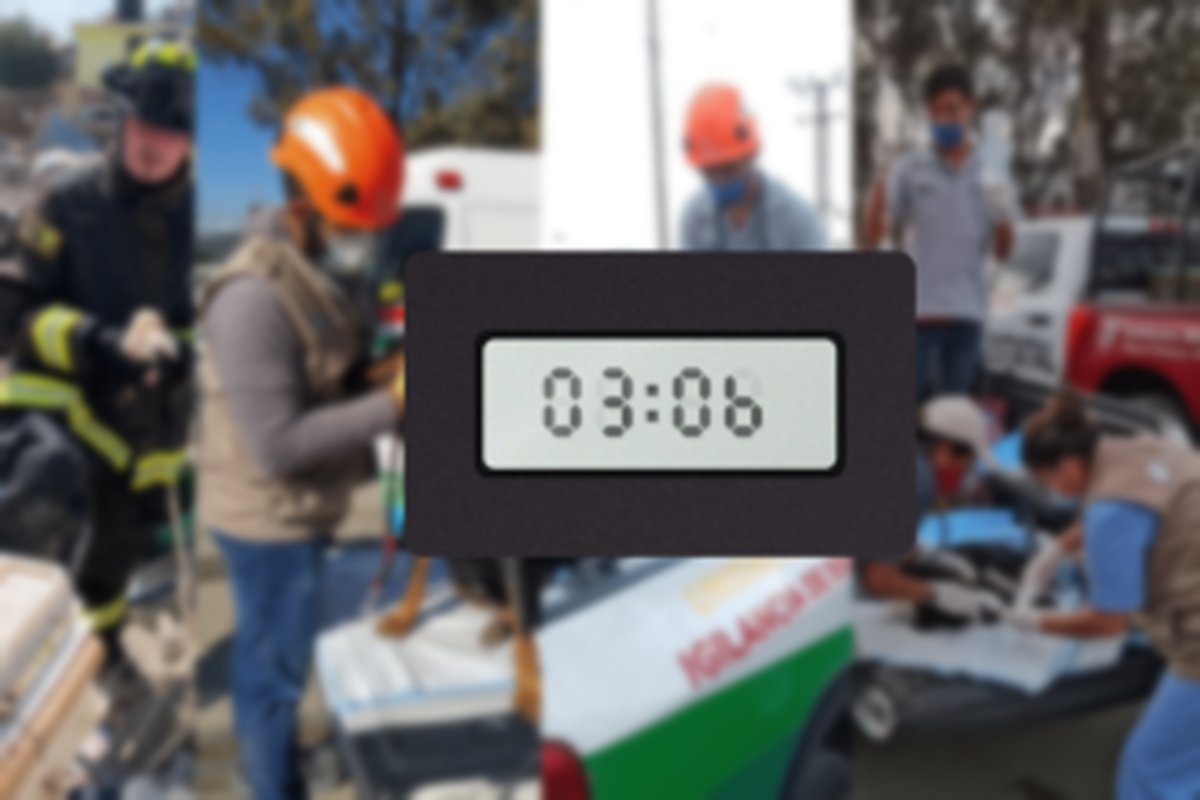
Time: **3:06**
